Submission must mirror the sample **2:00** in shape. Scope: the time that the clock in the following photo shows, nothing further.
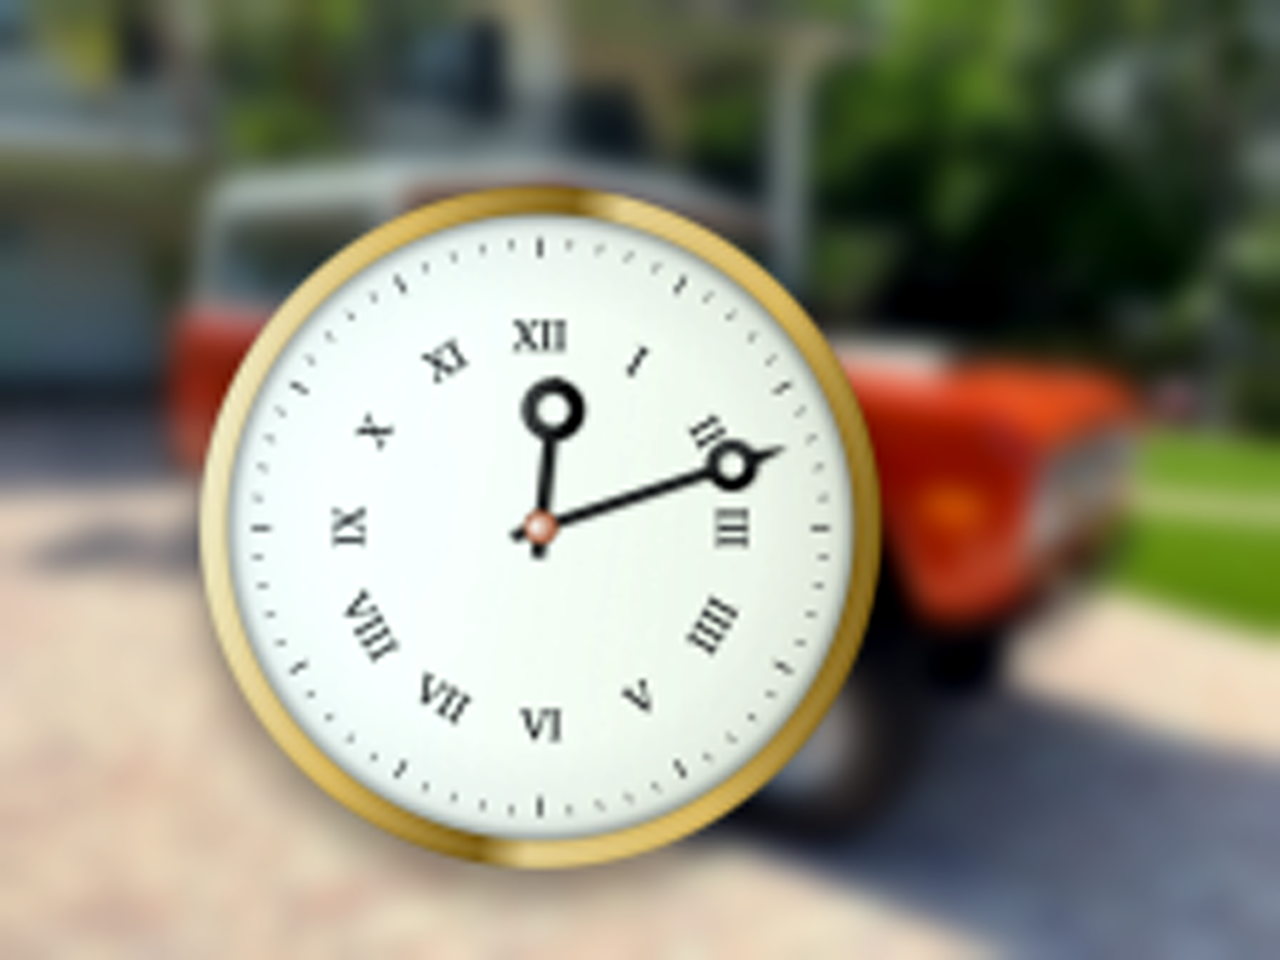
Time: **12:12**
